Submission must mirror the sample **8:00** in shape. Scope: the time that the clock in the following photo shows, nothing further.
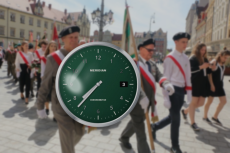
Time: **7:37**
